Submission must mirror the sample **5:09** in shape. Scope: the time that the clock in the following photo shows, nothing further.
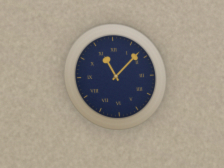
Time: **11:08**
